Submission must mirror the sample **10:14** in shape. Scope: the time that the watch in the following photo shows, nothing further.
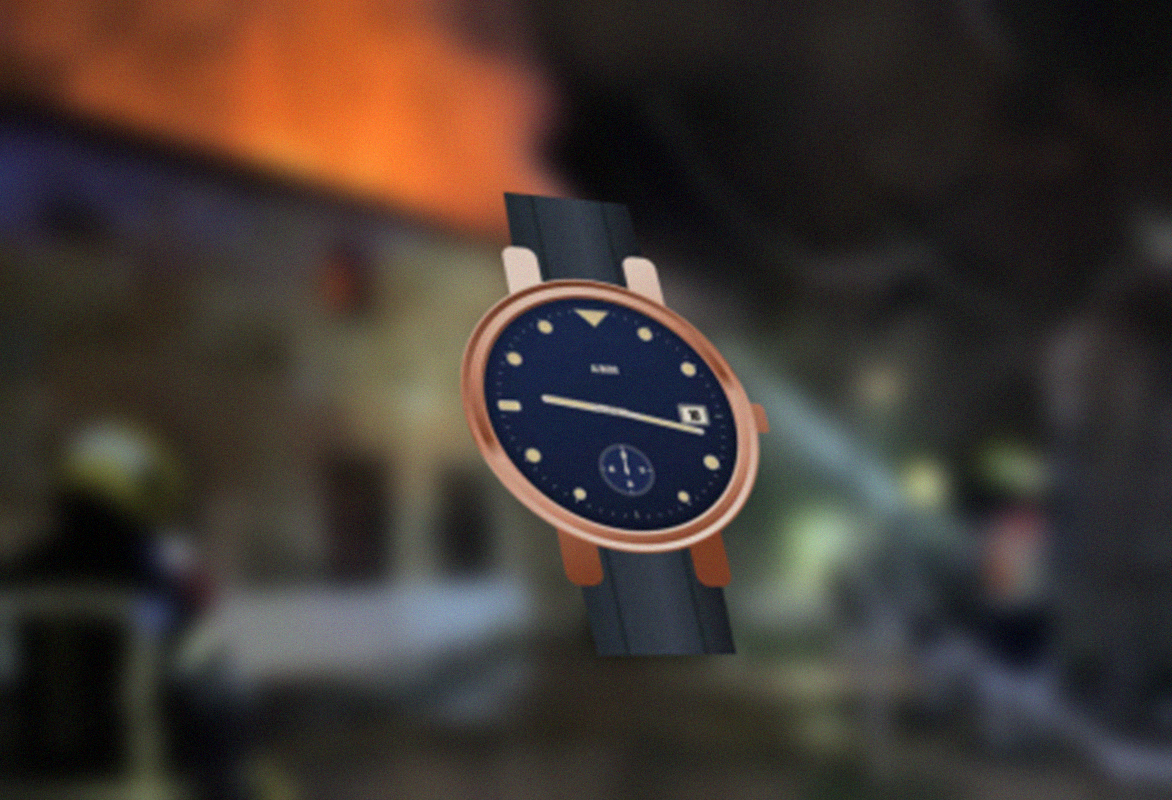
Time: **9:17**
